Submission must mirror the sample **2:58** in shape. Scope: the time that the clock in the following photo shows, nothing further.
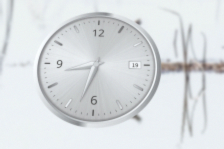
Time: **8:33**
